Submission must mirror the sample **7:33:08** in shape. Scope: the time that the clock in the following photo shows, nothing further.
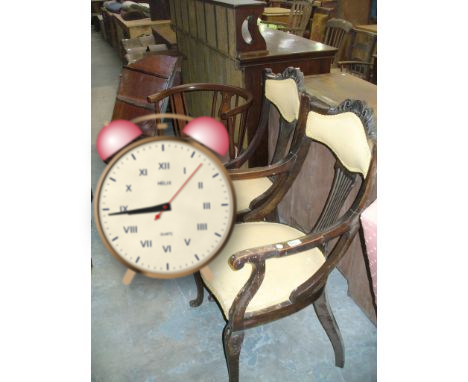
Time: **8:44:07**
